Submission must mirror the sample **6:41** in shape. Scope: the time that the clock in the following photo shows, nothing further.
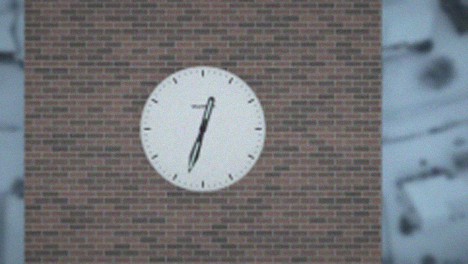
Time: **12:33**
